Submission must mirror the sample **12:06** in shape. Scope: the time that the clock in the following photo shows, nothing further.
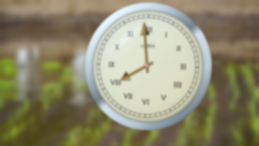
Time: **7:59**
